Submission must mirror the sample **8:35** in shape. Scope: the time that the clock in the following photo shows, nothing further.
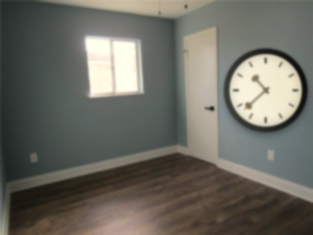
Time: **10:38**
